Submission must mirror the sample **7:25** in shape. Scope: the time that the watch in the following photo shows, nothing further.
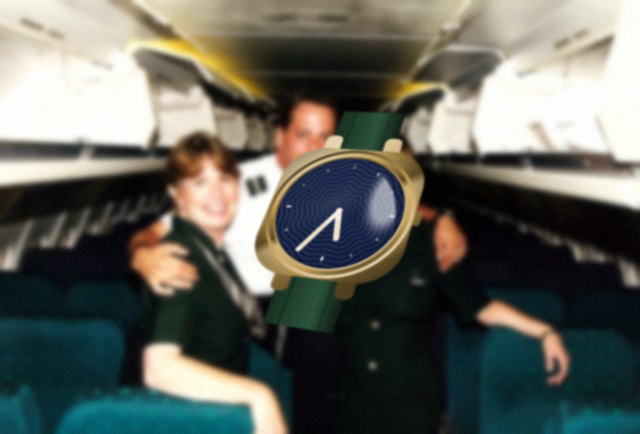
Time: **5:35**
